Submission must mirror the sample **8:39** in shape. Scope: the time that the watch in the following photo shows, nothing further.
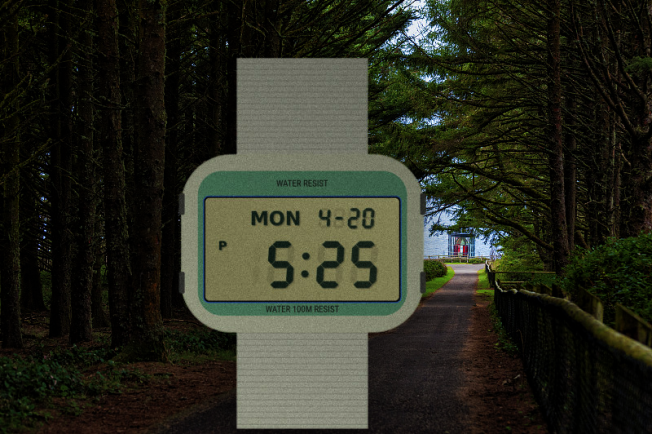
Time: **5:25**
